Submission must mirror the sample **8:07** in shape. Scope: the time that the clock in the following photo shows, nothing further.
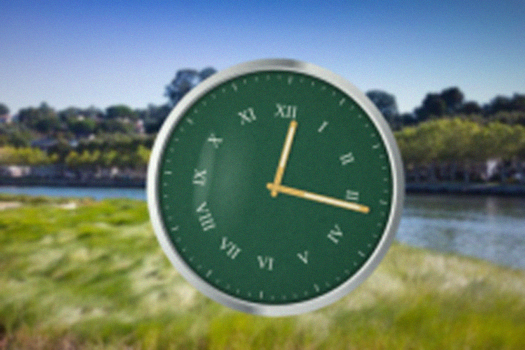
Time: **12:16**
